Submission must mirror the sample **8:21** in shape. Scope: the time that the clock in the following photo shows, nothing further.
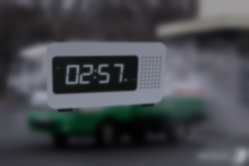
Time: **2:57**
